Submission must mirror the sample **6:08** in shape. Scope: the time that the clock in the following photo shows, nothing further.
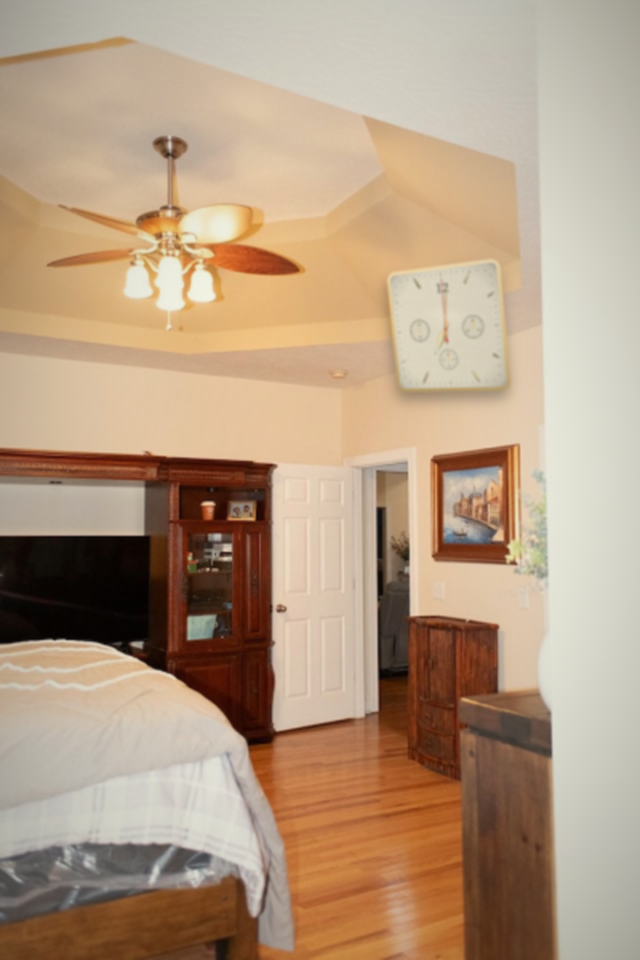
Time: **7:01**
